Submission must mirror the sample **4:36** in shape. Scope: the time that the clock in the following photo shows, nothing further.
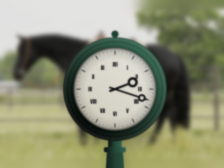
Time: **2:18**
